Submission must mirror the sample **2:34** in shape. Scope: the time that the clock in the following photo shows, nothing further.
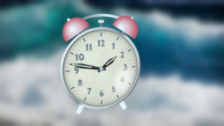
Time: **1:47**
